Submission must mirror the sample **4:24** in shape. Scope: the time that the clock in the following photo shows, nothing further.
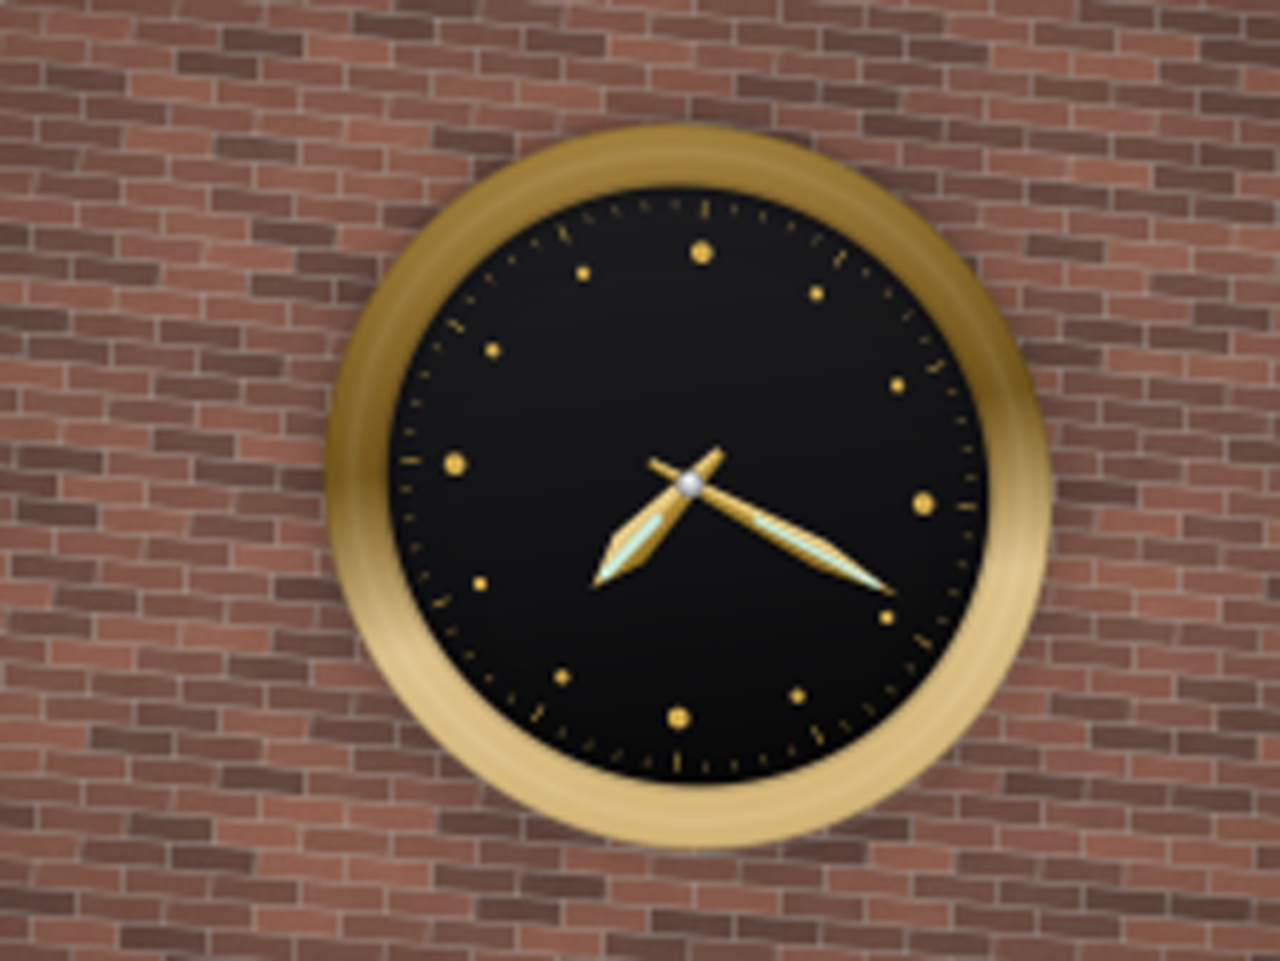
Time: **7:19**
